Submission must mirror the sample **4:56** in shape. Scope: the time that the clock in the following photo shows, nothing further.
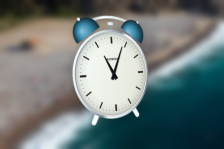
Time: **11:04**
